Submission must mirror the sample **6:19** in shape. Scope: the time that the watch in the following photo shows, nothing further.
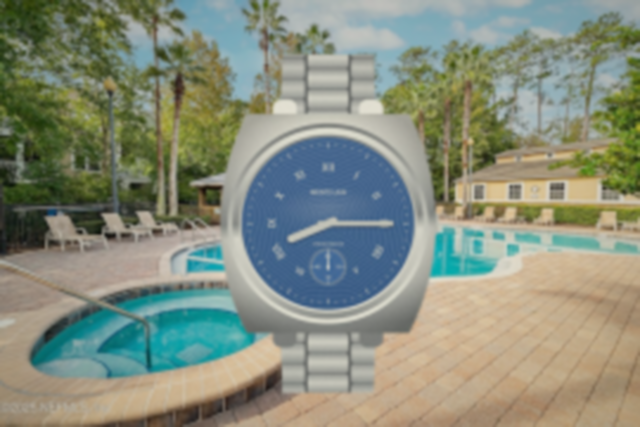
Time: **8:15**
